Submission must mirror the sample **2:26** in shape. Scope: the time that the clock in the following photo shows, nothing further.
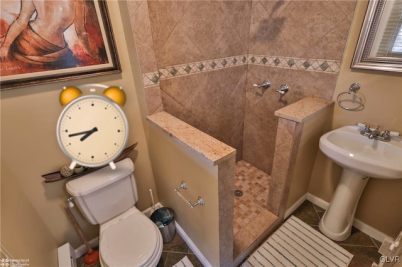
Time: **7:43**
